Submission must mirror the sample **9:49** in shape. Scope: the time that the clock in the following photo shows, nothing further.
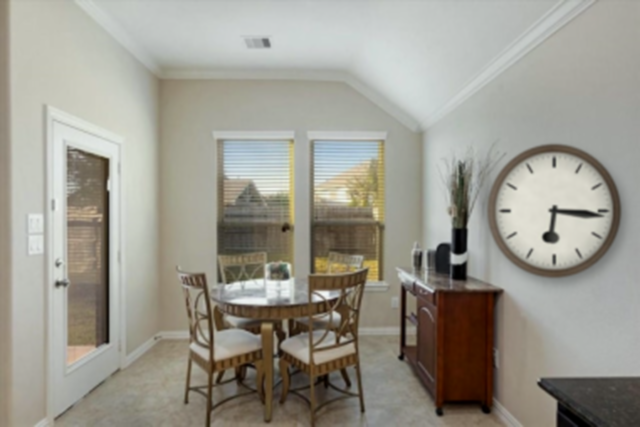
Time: **6:16**
